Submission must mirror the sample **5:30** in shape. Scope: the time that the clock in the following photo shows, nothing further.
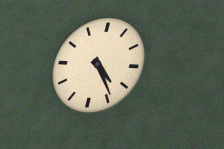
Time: **4:24**
